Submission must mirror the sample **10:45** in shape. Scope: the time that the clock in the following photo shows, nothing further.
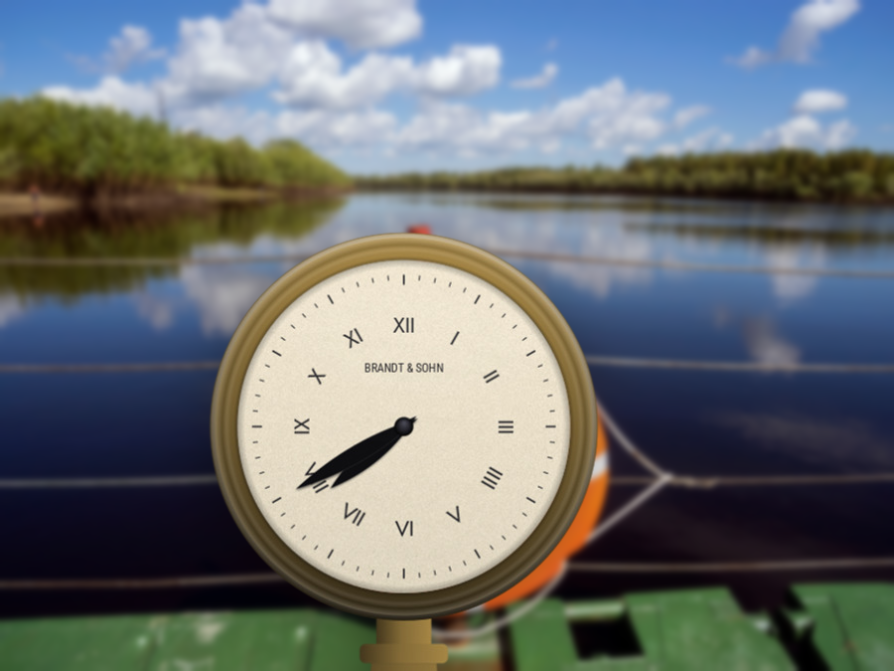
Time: **7:40**
